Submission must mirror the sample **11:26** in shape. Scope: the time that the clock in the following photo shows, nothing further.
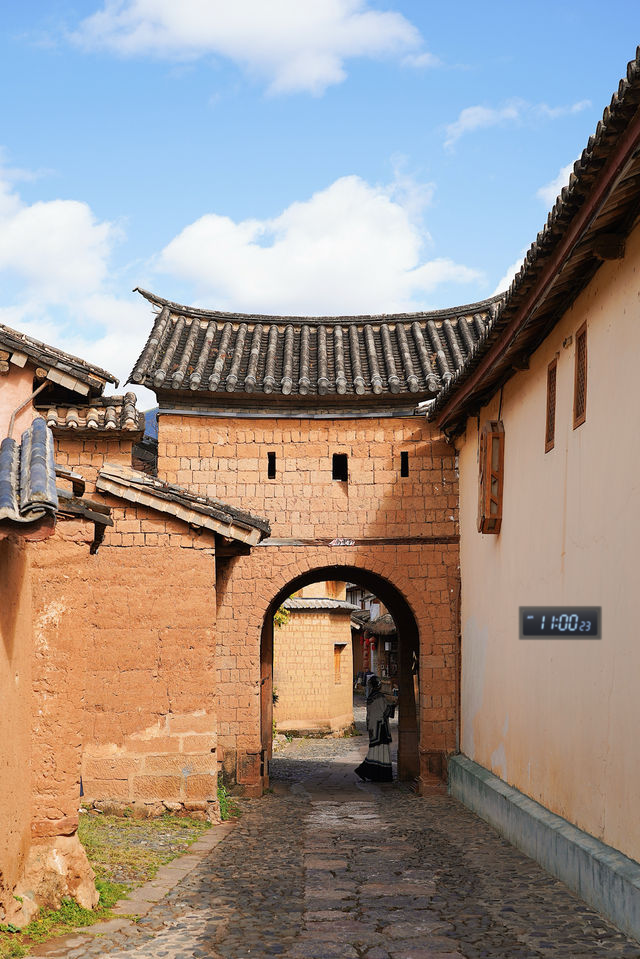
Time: **11:00**
